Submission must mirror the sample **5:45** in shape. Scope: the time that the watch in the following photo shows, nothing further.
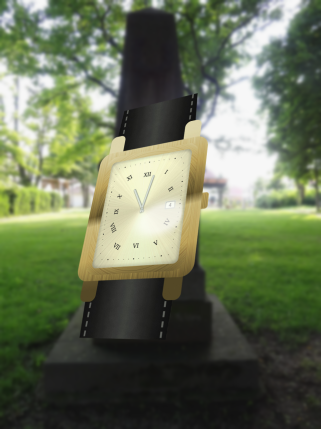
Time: **11:02**
